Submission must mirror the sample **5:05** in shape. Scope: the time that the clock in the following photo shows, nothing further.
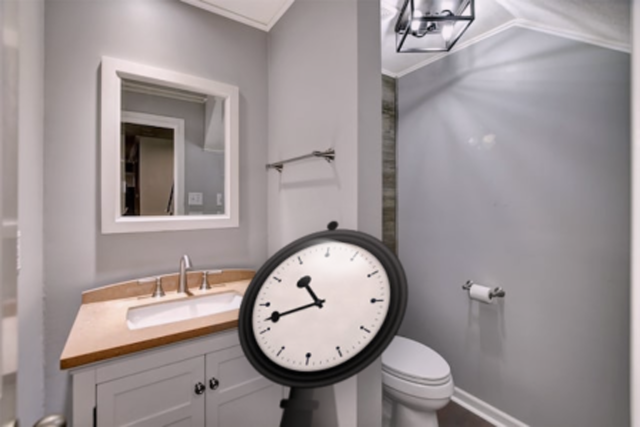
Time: **10:42**
